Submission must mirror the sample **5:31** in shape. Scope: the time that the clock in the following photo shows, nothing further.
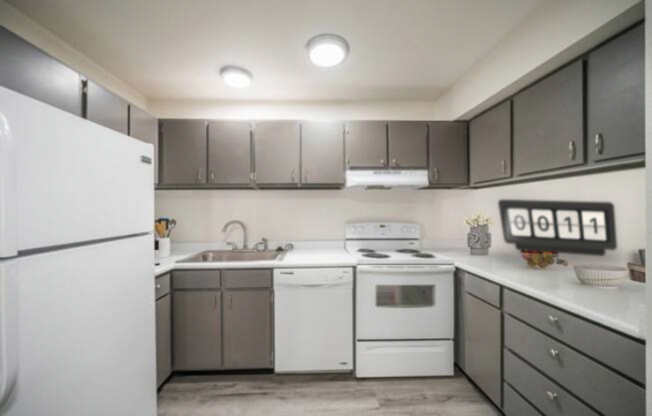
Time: **0:11**
